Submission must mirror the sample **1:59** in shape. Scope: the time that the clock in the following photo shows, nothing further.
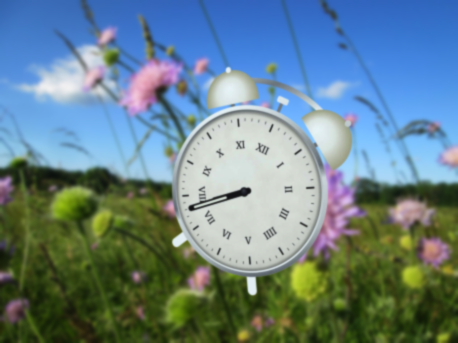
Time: **7:38**
